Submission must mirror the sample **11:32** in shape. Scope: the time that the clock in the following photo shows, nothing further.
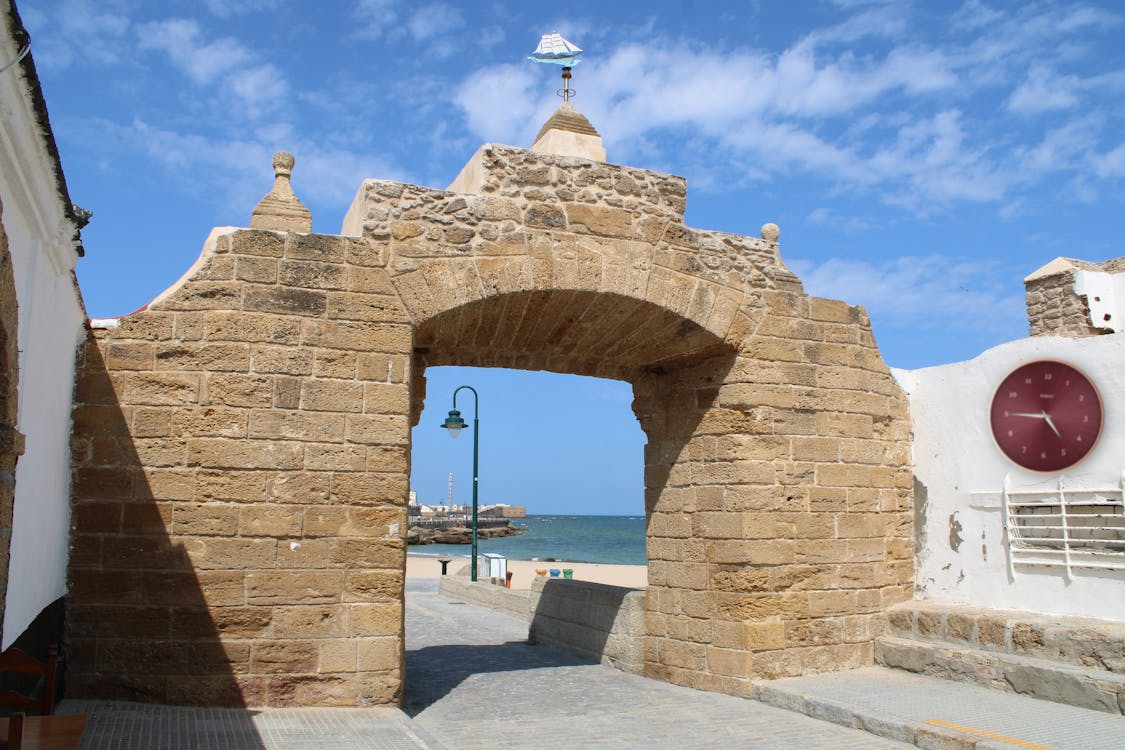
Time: **4:45**
